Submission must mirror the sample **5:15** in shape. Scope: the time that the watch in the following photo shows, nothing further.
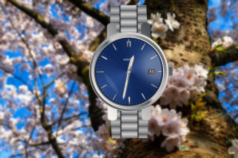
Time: **12:32**
